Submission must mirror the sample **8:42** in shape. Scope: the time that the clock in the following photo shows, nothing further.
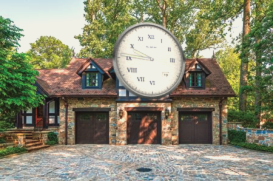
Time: **9:46**
